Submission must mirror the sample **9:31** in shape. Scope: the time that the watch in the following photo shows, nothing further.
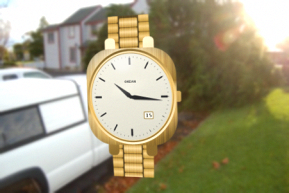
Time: **10:16**
